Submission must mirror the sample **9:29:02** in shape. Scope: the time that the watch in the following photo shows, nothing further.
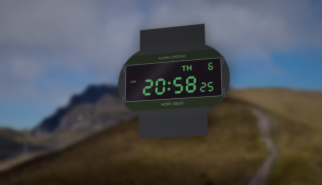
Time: **20:58:25**
